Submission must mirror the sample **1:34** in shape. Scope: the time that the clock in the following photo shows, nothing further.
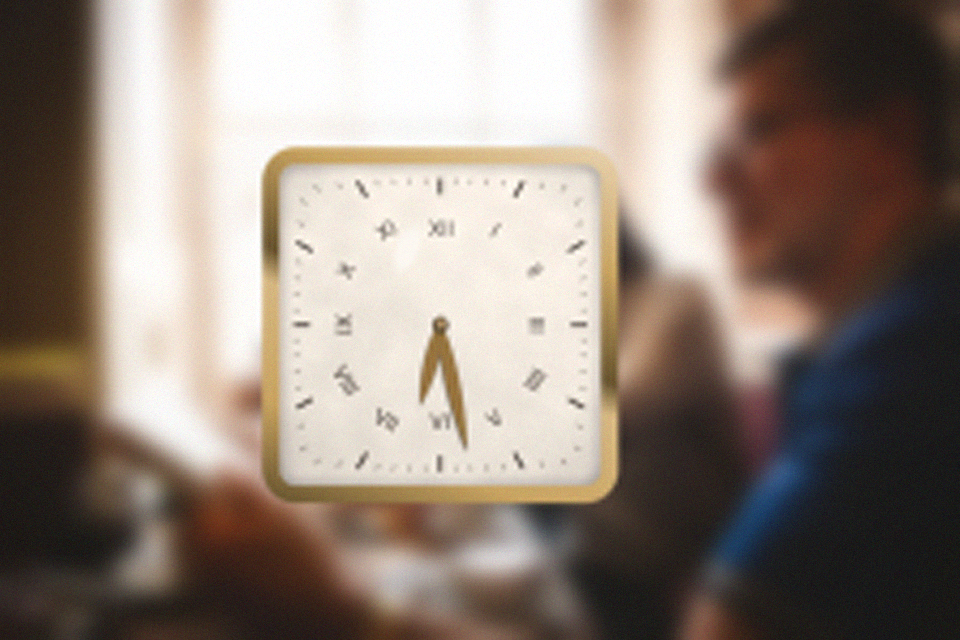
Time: **6:28**
